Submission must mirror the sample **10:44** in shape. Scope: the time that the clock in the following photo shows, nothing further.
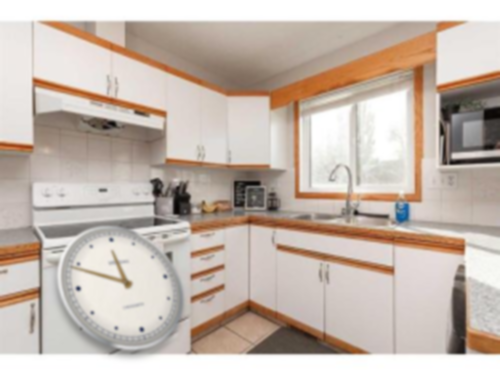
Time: **11:49**
